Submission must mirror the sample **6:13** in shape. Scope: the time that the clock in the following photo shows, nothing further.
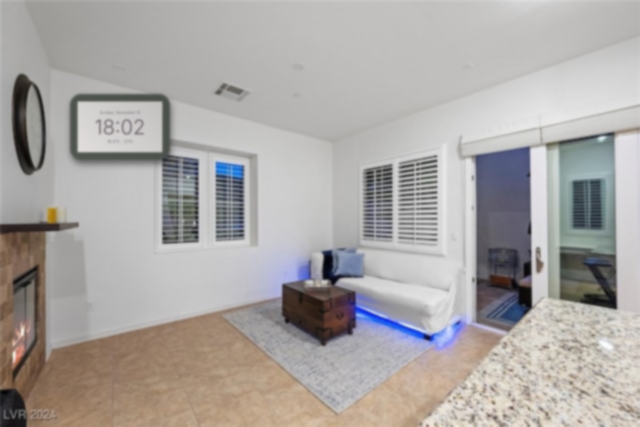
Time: **18:02**
